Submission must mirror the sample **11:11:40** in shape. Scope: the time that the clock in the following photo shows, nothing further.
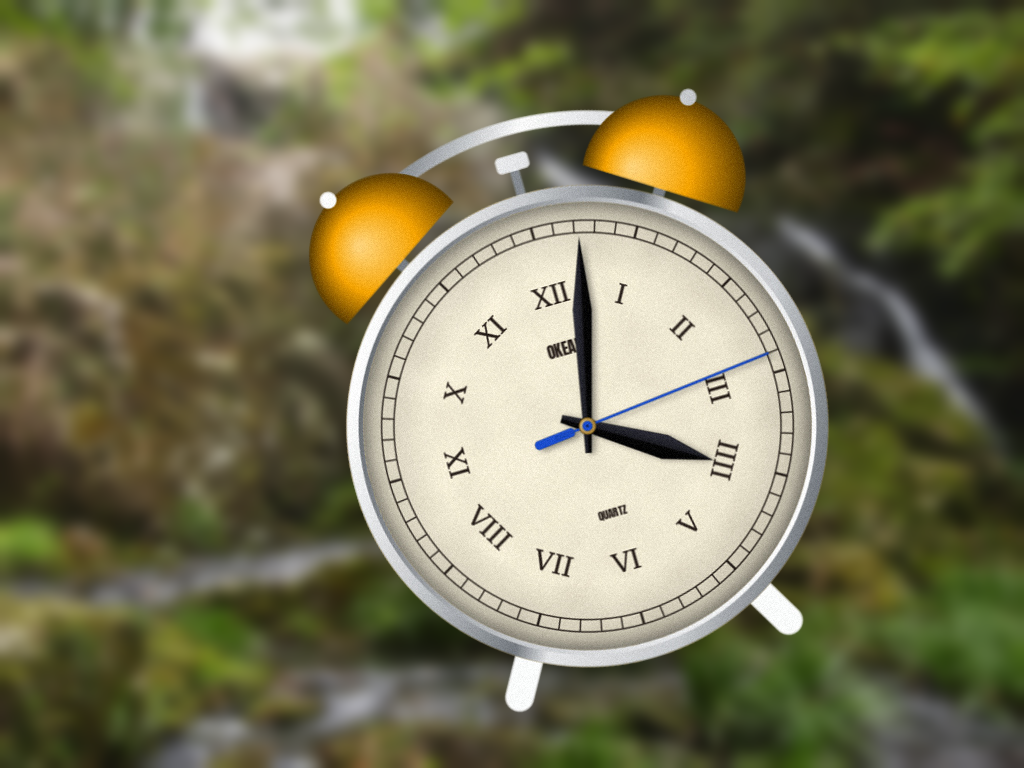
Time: **4:02:14**
